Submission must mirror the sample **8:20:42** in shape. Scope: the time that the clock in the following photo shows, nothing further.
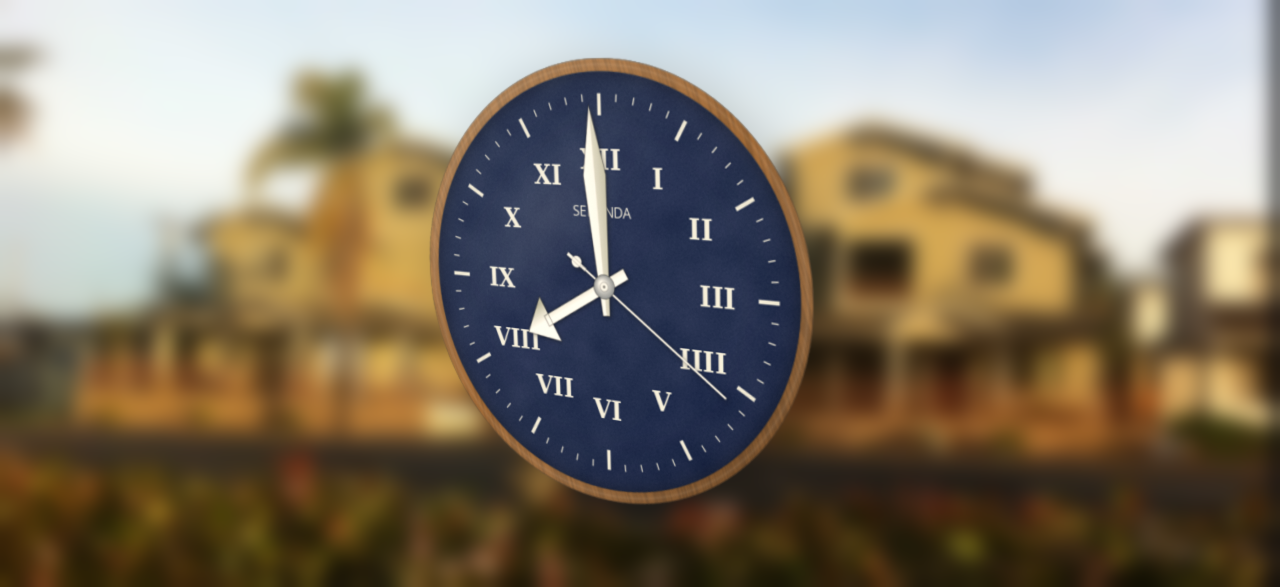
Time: **7:59:21**
